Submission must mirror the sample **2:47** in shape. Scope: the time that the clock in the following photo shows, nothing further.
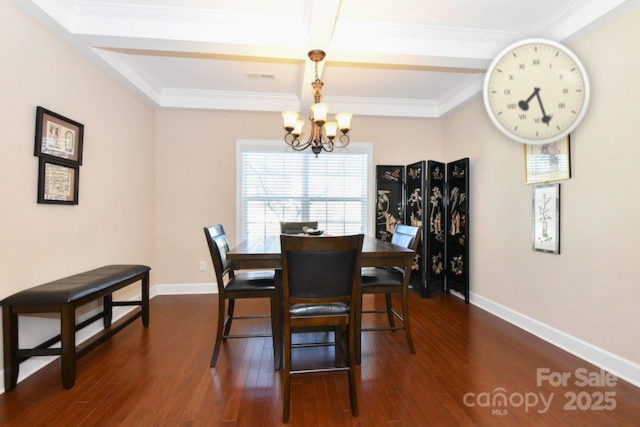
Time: **7:27**
